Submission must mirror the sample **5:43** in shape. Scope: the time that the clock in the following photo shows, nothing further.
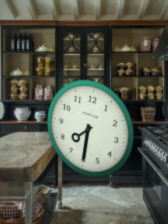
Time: **7:30**
